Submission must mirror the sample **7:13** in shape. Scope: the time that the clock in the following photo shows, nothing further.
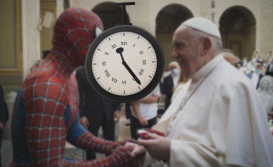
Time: **11:24**
